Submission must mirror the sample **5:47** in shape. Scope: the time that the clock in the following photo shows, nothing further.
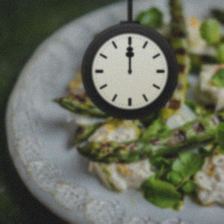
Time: **12:00**
